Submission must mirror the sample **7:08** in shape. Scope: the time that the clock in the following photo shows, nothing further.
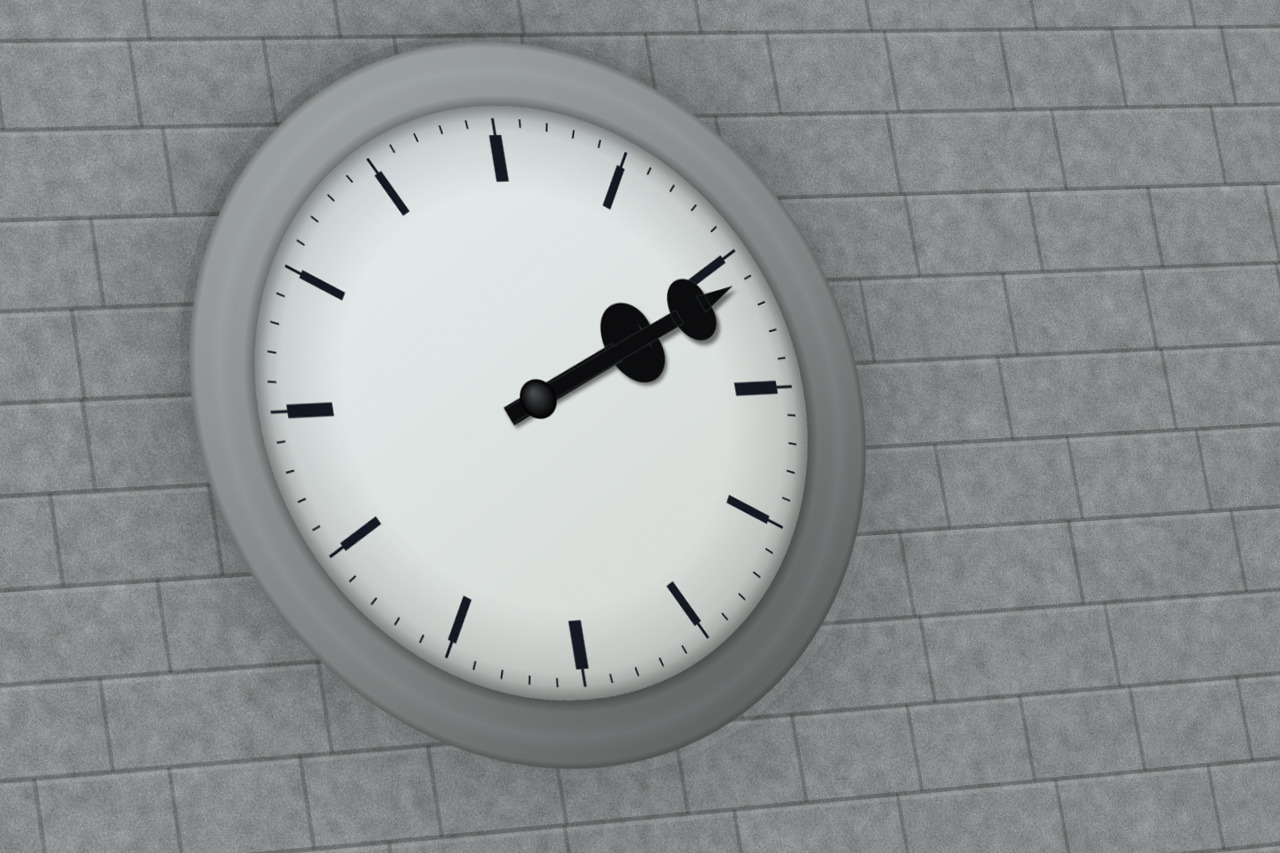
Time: **2:11**
